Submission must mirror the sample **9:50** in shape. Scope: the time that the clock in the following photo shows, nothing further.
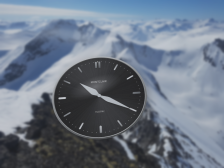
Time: **10:20**
